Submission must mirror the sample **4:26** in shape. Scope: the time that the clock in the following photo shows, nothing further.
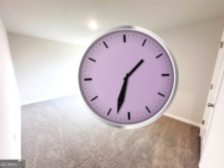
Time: **1:33**
